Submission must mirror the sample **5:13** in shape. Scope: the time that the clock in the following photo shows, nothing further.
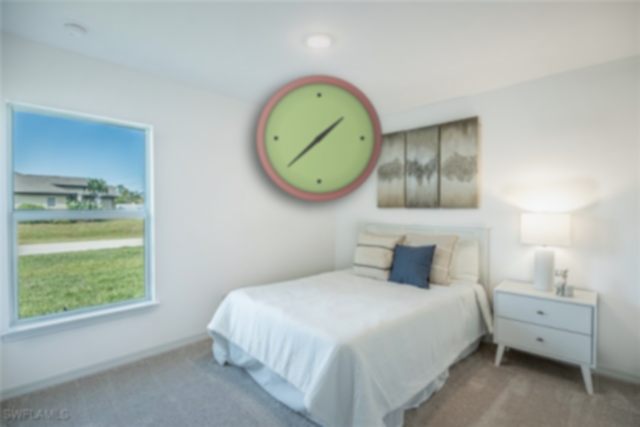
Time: **1:38**
